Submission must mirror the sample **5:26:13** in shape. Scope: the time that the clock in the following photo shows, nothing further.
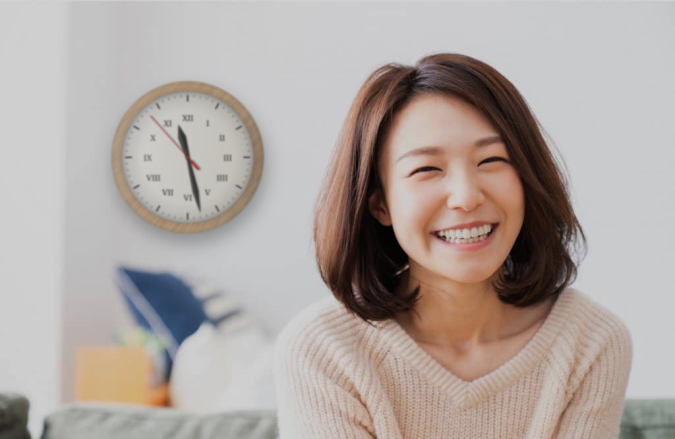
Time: **11:27:53**
